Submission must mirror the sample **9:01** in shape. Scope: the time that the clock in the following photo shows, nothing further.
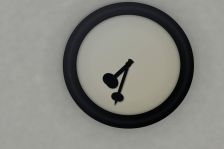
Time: **7:33**
